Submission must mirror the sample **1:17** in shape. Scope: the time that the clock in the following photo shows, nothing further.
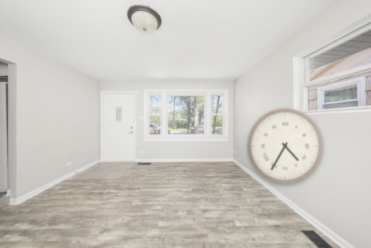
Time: **4:35**
